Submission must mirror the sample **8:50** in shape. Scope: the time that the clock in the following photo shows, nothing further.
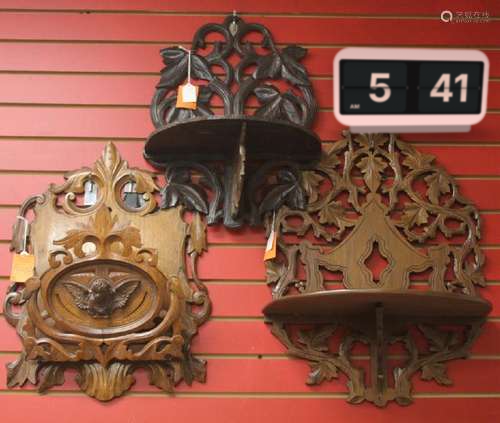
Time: **5:41**
